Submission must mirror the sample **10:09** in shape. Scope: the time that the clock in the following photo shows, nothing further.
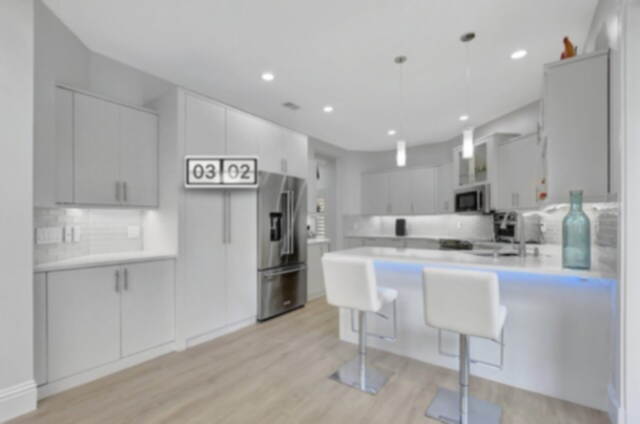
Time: **3:02**
